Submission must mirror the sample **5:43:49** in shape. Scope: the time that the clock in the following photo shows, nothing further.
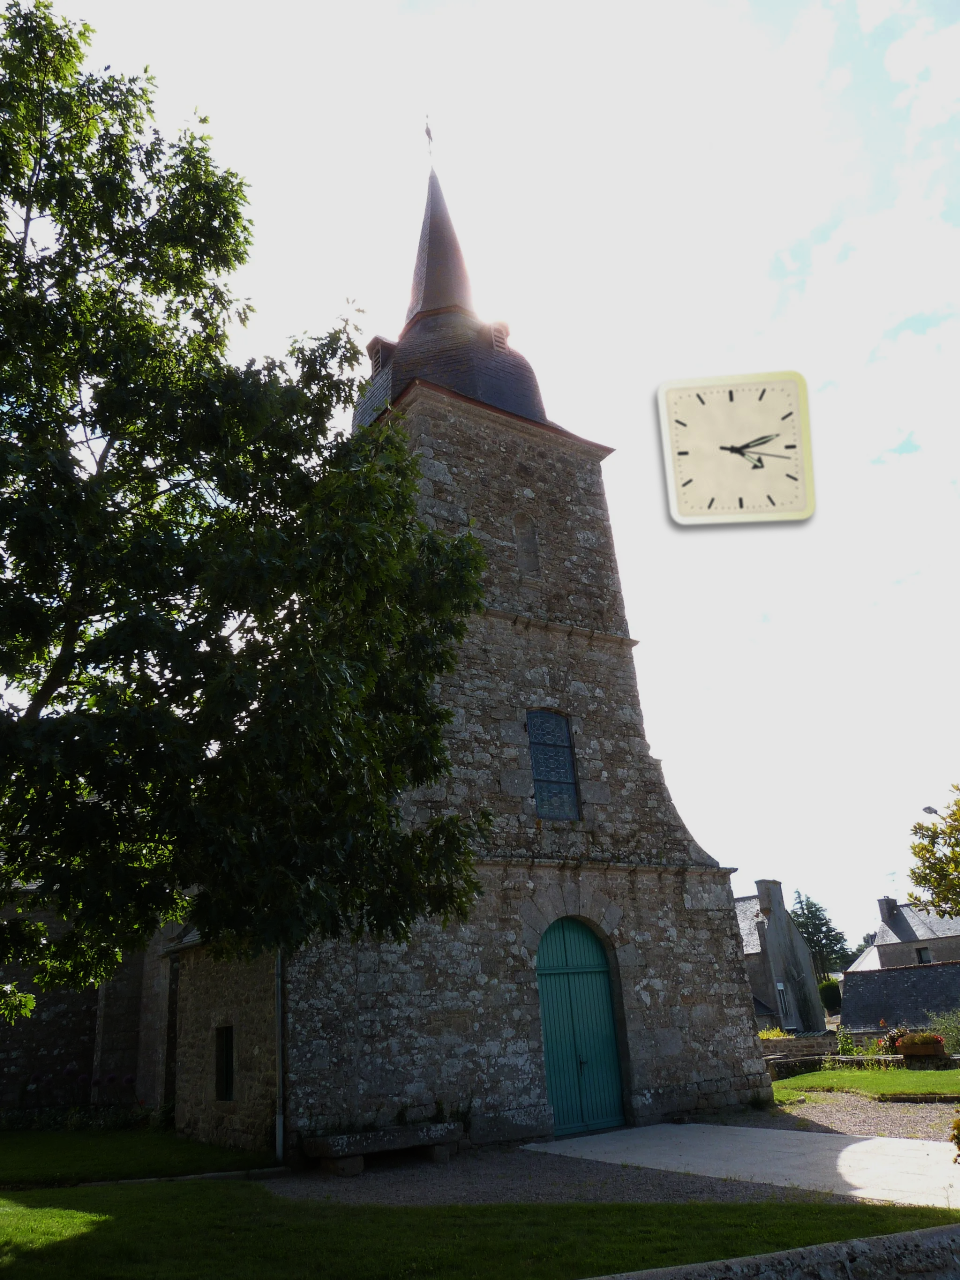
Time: **4:12:17**
